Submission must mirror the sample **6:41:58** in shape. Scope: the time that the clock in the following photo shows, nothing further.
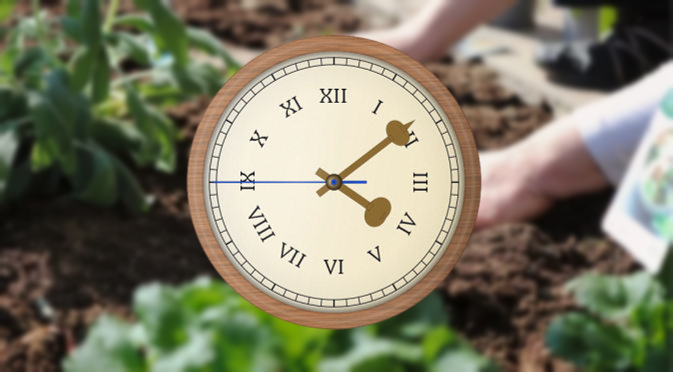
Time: **4:08:45**
